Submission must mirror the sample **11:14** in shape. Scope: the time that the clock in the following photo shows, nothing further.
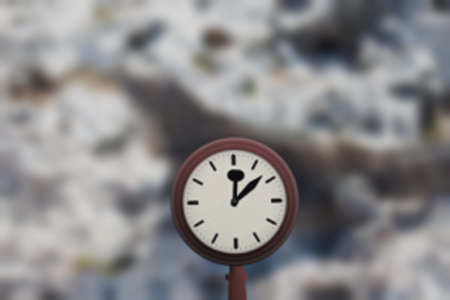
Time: **12:08**
